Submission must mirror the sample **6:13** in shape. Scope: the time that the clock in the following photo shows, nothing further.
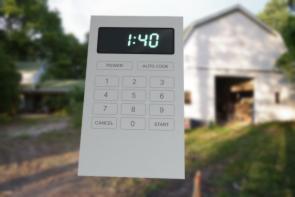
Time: **1:40**
